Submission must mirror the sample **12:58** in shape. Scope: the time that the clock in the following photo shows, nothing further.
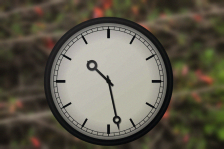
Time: **10:28**
